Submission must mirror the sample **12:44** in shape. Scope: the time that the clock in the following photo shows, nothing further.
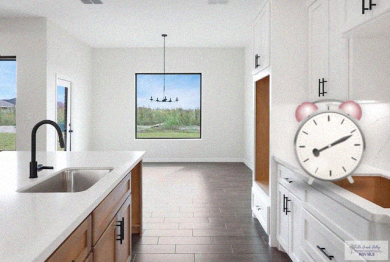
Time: **8:11**
